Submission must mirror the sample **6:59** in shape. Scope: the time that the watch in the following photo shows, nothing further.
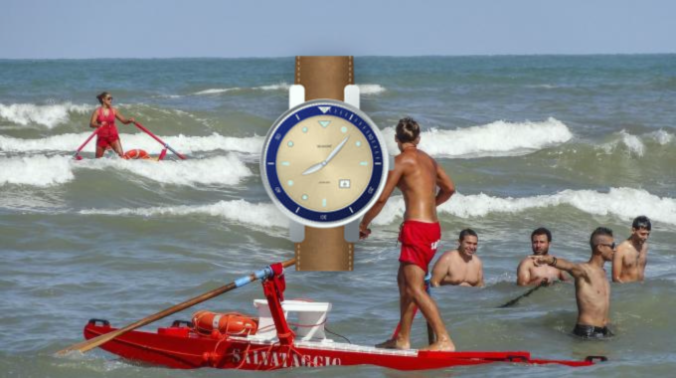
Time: **8:07**
